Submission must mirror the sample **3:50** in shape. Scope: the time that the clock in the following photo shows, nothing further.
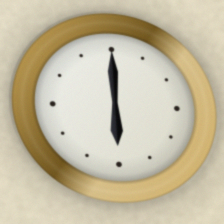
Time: **6:00**
